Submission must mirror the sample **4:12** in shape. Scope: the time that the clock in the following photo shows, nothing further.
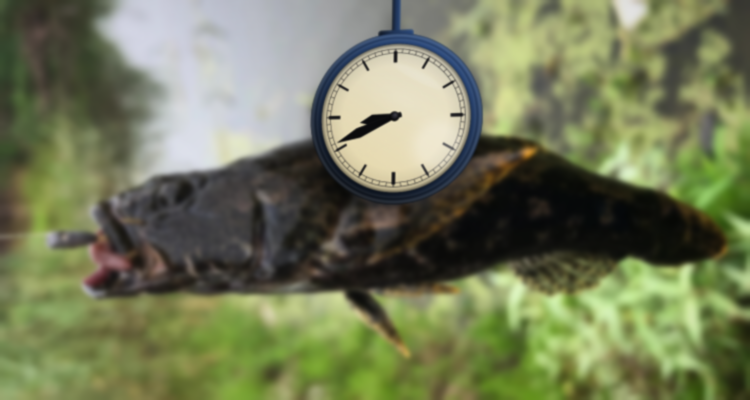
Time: **8:41**
